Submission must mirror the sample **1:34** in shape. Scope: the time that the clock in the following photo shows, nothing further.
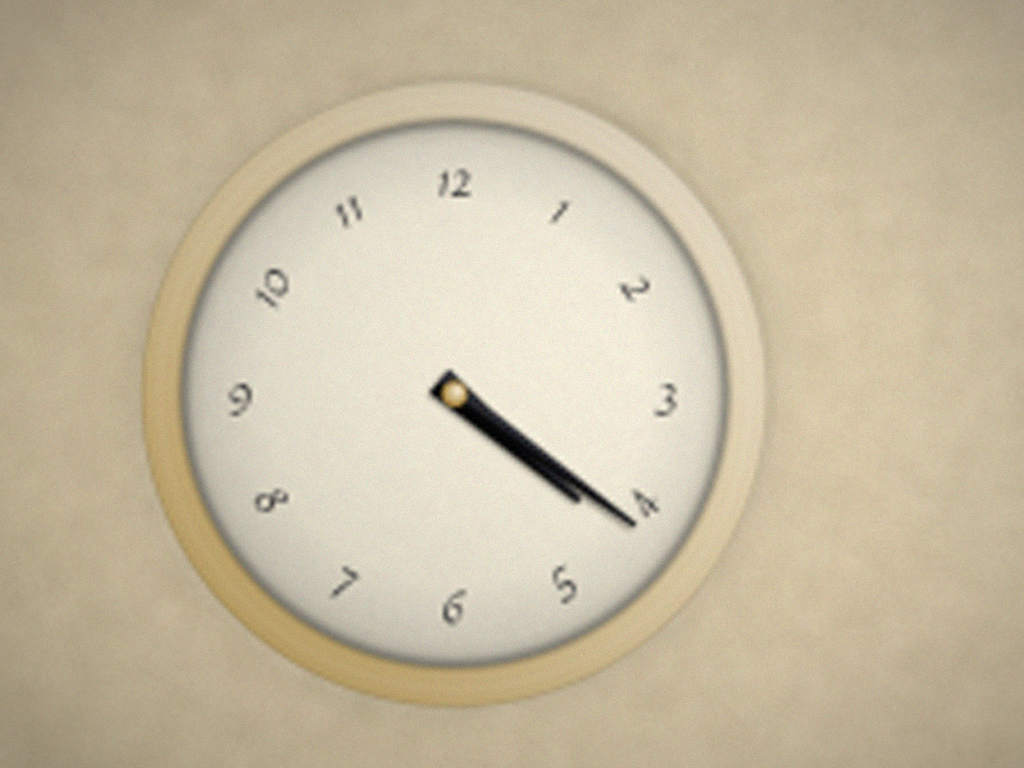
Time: **4:21**
